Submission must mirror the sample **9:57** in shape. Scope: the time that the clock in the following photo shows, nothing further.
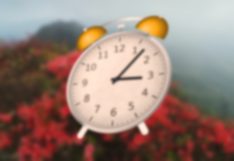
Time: **3:07**
